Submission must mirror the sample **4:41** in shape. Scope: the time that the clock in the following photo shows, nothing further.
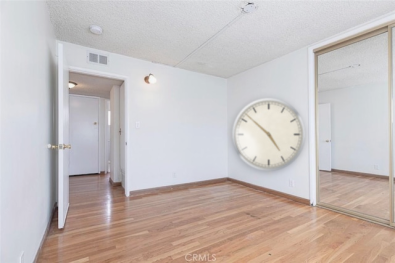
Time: **4:52**
